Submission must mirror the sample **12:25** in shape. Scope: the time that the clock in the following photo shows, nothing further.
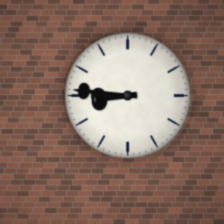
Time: **8:46**
